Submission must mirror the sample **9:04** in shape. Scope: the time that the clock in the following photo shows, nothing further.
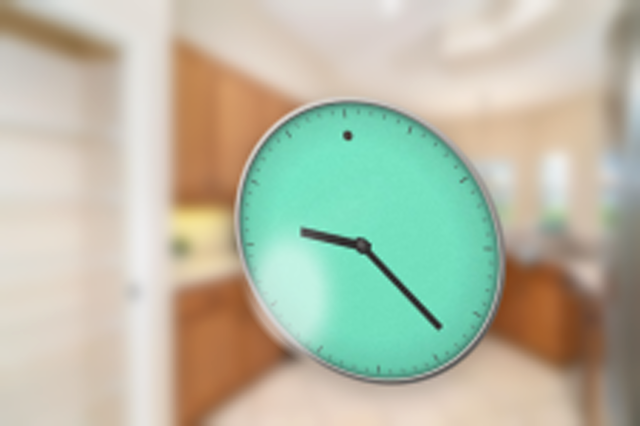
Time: **9:23**
